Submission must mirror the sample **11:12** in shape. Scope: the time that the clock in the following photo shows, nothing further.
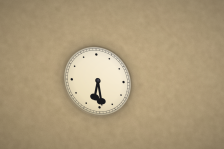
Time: **6:29**
